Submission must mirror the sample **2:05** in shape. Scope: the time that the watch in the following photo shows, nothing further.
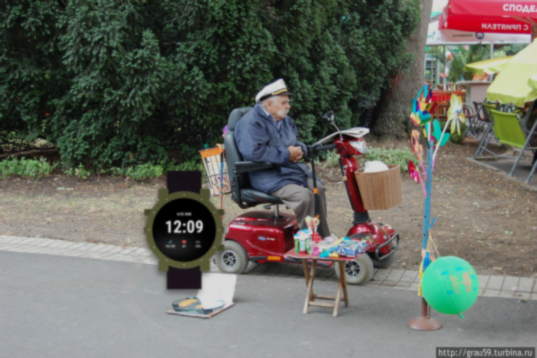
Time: **12:09**
